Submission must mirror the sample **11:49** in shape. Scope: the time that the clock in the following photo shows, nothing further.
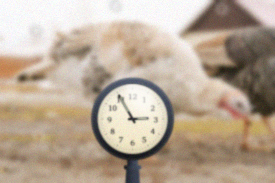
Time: **2:55**
